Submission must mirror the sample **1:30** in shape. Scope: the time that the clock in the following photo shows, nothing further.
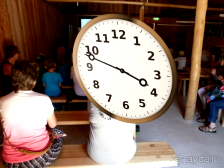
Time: **3:48**
